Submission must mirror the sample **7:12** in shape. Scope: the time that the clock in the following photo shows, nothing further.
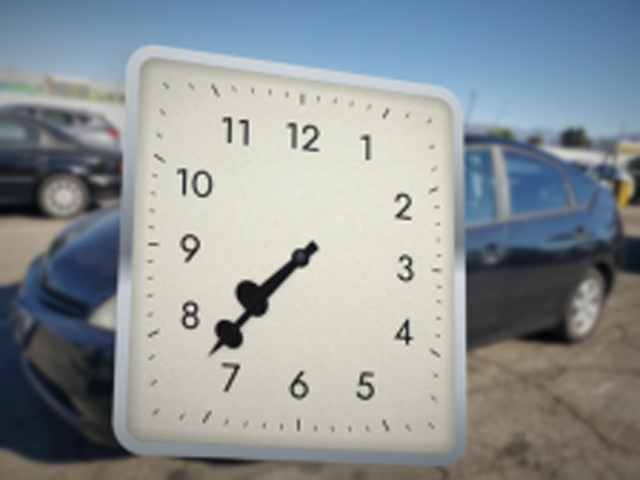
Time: **7:37**
